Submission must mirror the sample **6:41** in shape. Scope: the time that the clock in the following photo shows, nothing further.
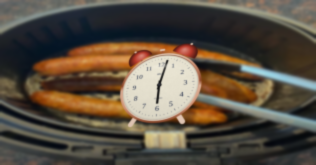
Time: **6:02**
